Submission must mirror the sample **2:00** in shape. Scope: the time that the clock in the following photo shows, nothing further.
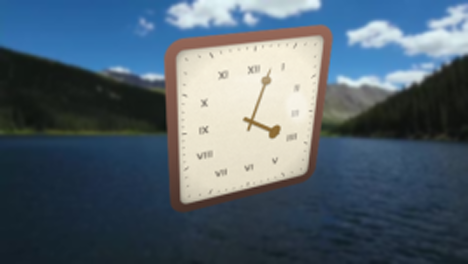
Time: **4:03**
